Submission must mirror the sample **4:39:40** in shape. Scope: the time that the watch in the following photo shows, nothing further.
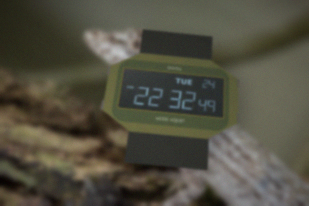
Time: **22:32:49**
